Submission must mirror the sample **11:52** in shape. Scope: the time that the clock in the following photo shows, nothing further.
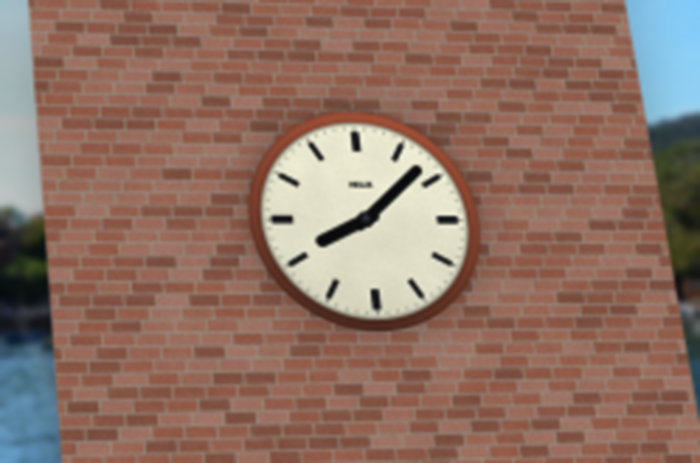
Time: **8:08**
